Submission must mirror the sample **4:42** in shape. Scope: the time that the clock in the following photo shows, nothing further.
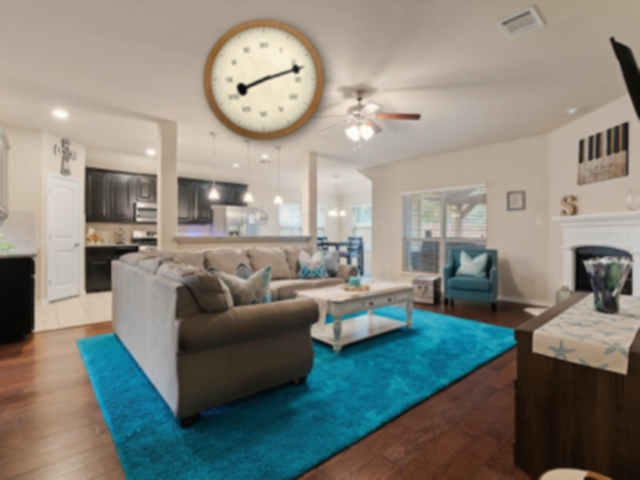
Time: **8:12**
